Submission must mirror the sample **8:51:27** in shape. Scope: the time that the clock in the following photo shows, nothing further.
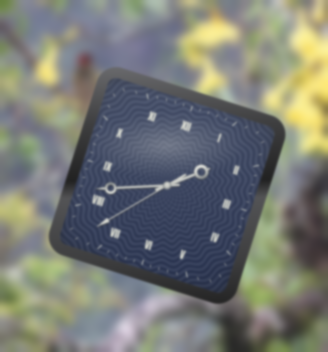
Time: **1:41:37**
